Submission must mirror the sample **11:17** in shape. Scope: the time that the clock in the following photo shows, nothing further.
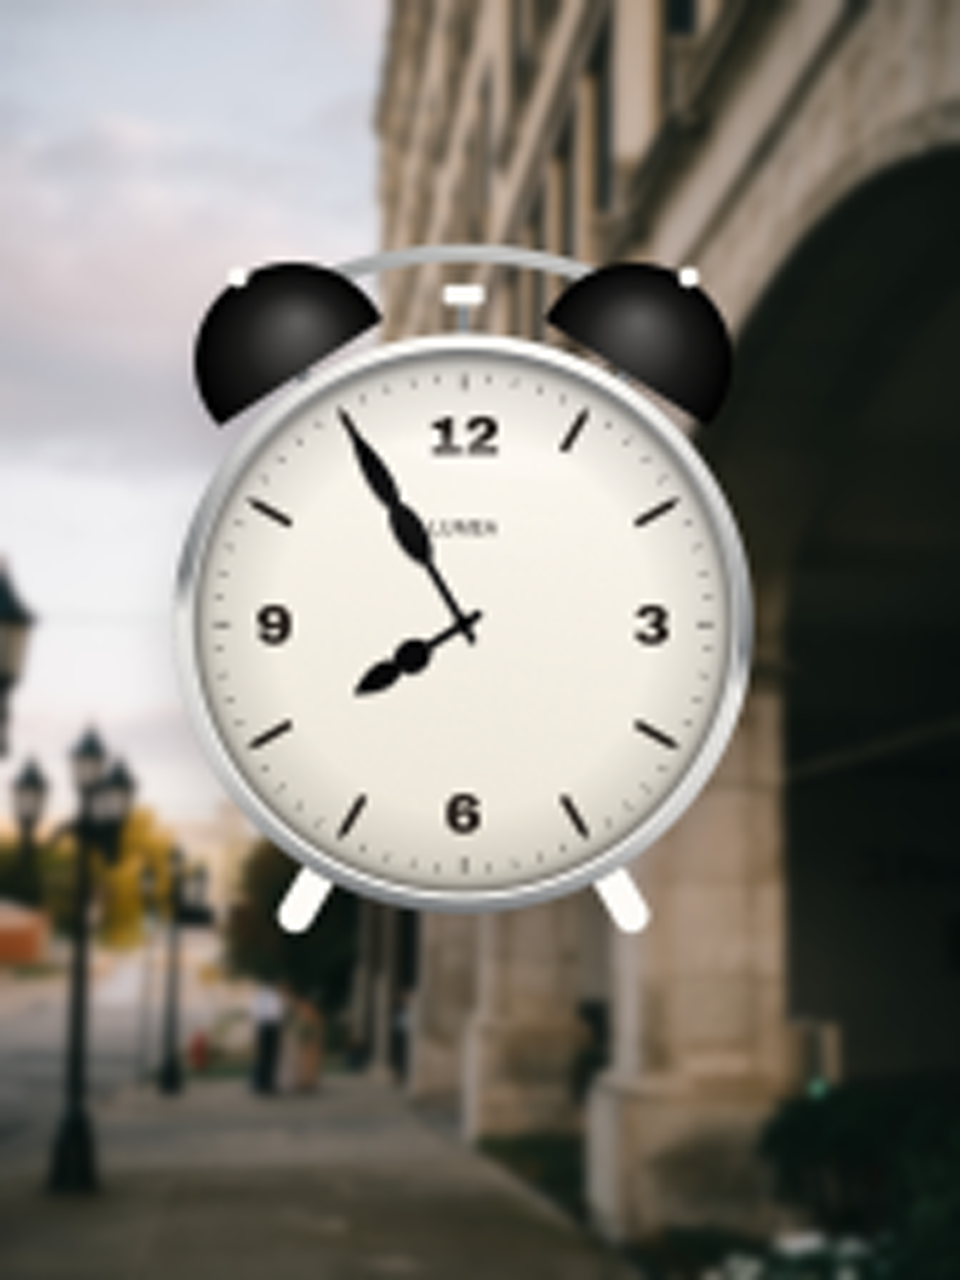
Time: **7:55**
